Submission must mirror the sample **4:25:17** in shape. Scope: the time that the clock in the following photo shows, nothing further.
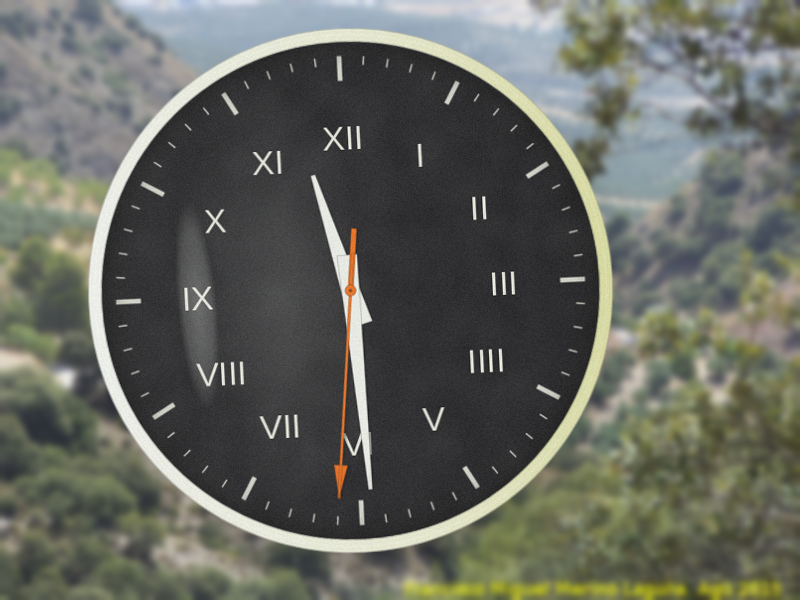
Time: **11:29:31**
